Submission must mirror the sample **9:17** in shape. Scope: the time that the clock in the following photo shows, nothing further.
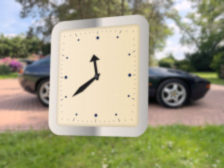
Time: **11:39**
